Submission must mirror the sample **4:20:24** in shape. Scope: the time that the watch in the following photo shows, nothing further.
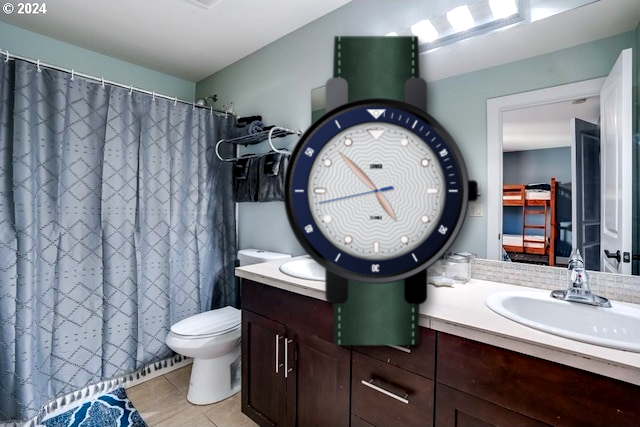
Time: **4:52:43**
